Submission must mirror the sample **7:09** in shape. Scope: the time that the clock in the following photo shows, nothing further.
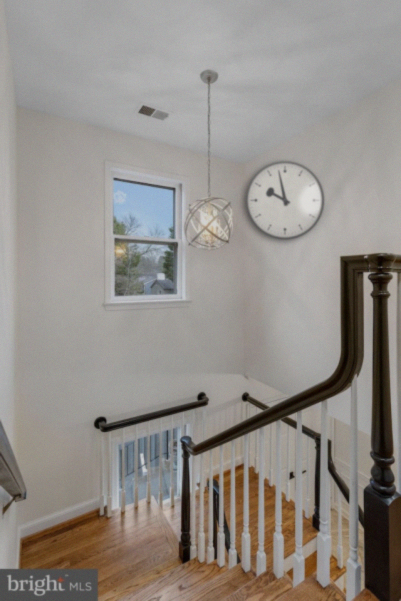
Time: **9:58**
